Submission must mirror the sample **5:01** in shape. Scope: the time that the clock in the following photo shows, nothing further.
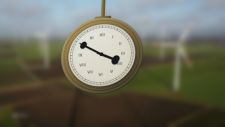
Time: **3:50**
